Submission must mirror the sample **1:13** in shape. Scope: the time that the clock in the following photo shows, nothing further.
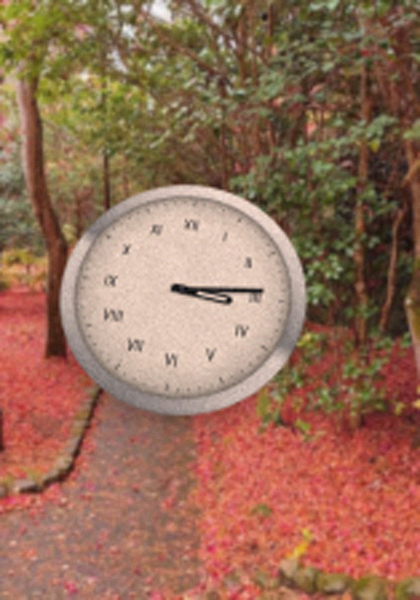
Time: **3:14**
